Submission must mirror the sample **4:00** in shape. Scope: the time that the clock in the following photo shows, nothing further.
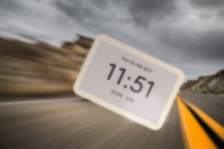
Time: **11:51**
